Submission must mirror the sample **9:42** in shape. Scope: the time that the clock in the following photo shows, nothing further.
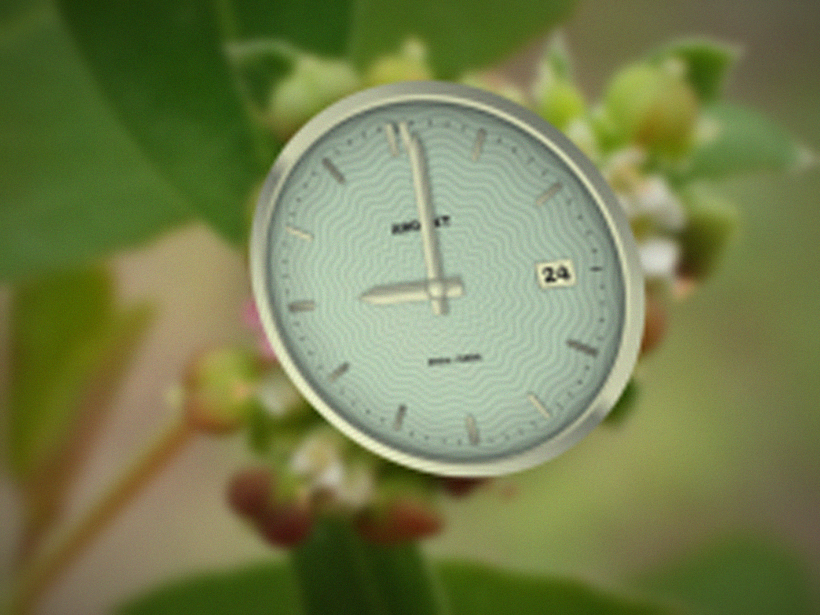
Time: **9:01**
